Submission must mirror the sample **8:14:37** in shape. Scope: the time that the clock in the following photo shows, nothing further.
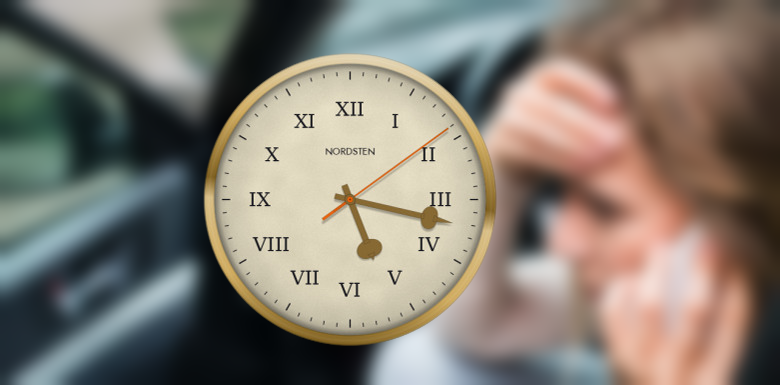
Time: **5:17:09**
